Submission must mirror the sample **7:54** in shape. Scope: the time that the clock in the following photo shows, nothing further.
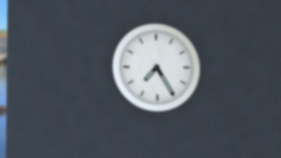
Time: **7:25**
